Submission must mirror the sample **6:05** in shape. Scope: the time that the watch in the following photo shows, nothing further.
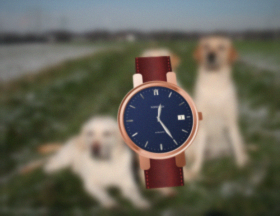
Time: **12:25**
